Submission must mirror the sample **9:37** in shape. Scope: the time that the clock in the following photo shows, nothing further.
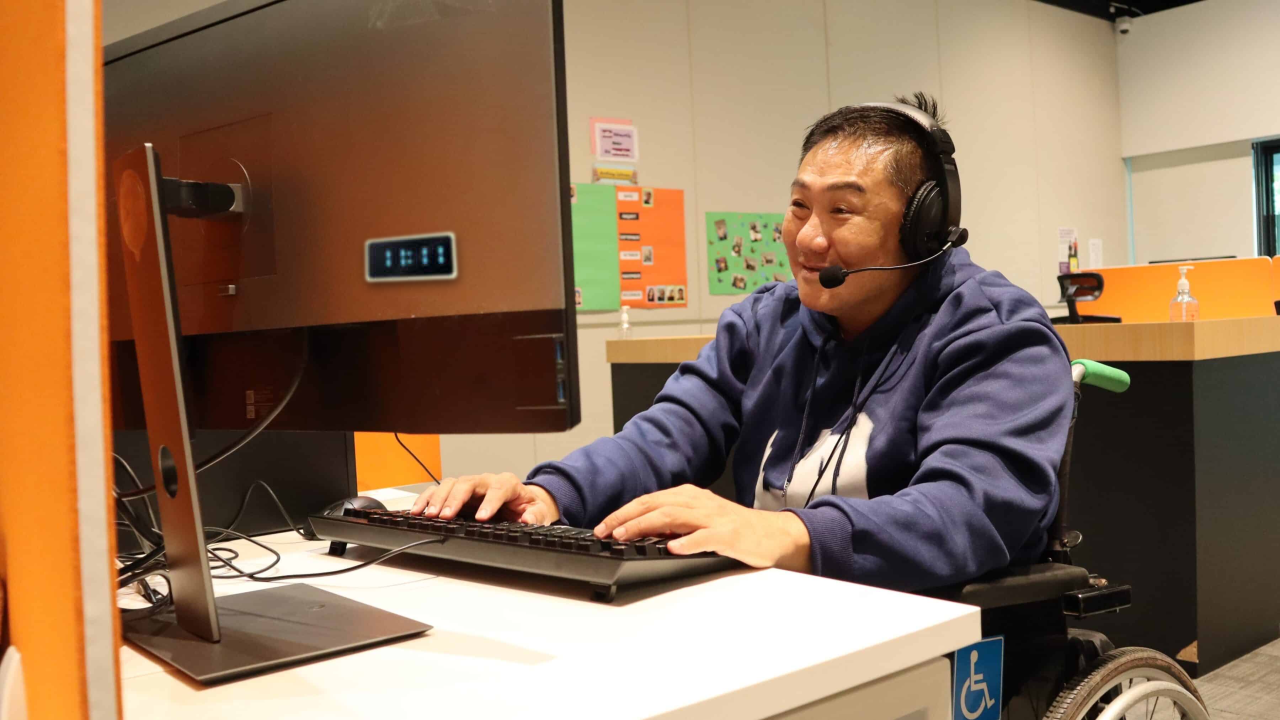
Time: **11:11**
